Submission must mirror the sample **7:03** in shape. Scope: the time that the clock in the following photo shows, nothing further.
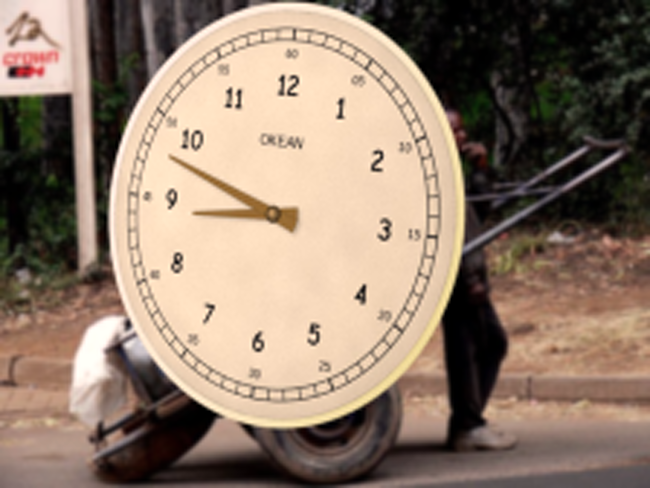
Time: **8:48**
